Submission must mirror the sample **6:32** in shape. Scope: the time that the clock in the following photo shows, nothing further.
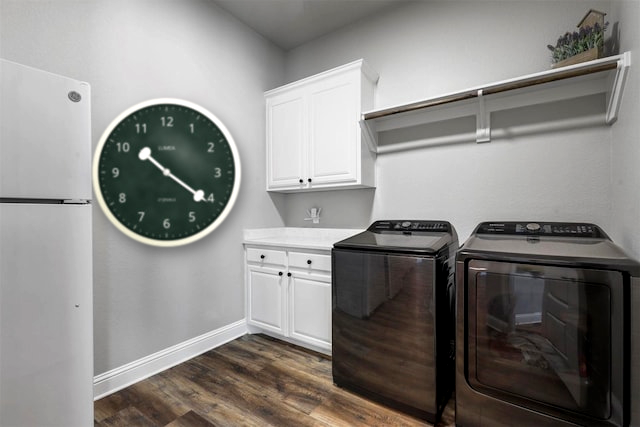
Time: **10:21**
